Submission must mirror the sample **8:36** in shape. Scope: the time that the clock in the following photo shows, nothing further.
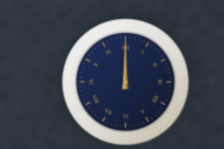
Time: **12:00**
